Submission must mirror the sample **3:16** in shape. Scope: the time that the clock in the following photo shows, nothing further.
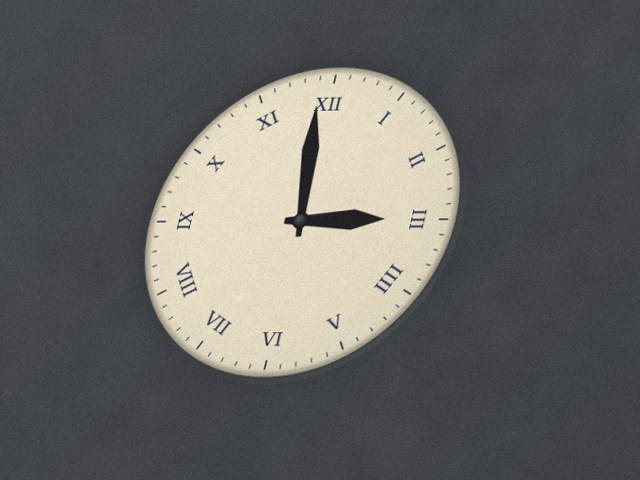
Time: **2:59**
